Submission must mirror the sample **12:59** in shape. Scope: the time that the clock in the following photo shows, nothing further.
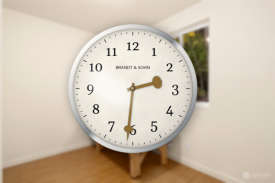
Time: **2:31**
